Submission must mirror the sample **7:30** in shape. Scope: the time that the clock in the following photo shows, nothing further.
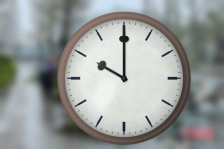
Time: **10:00**
